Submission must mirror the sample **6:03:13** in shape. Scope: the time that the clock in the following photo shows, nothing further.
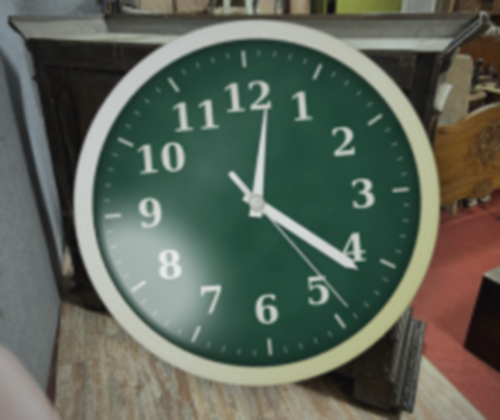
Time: **12:21:24**
